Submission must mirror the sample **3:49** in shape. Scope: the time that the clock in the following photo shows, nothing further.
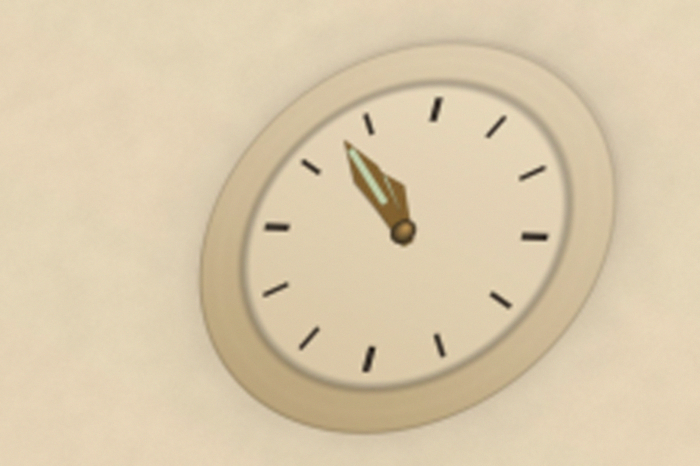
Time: **10:53**
